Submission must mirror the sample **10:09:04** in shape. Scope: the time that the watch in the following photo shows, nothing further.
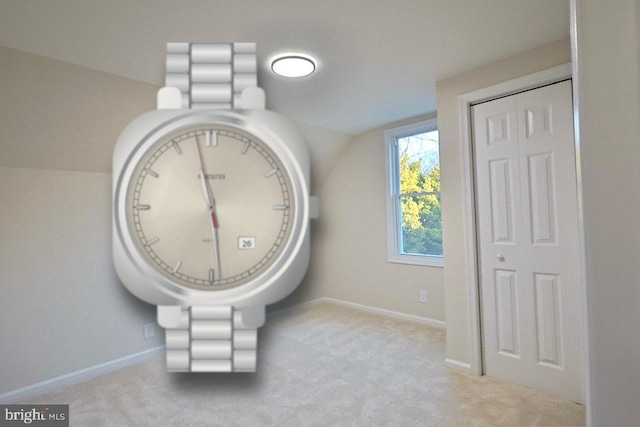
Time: **11:28:58**
